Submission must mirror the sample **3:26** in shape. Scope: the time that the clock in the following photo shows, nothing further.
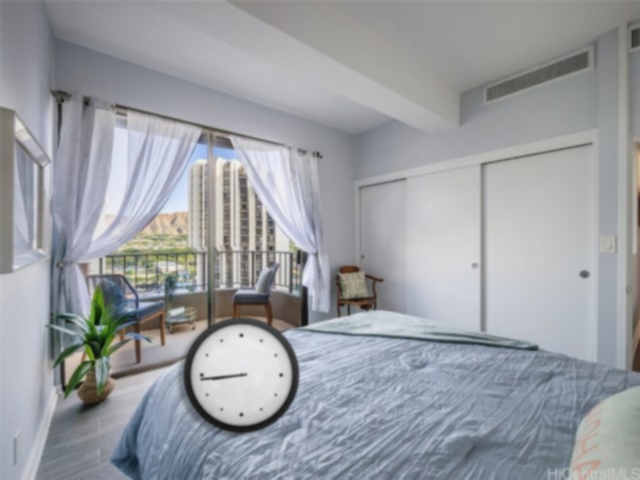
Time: **8:44**
